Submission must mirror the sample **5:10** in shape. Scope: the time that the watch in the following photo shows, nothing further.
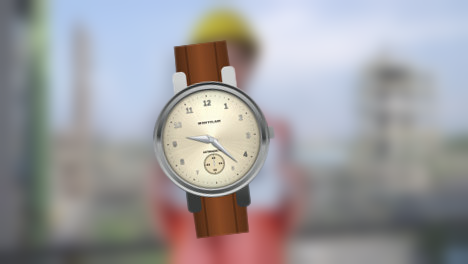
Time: **9:23**
